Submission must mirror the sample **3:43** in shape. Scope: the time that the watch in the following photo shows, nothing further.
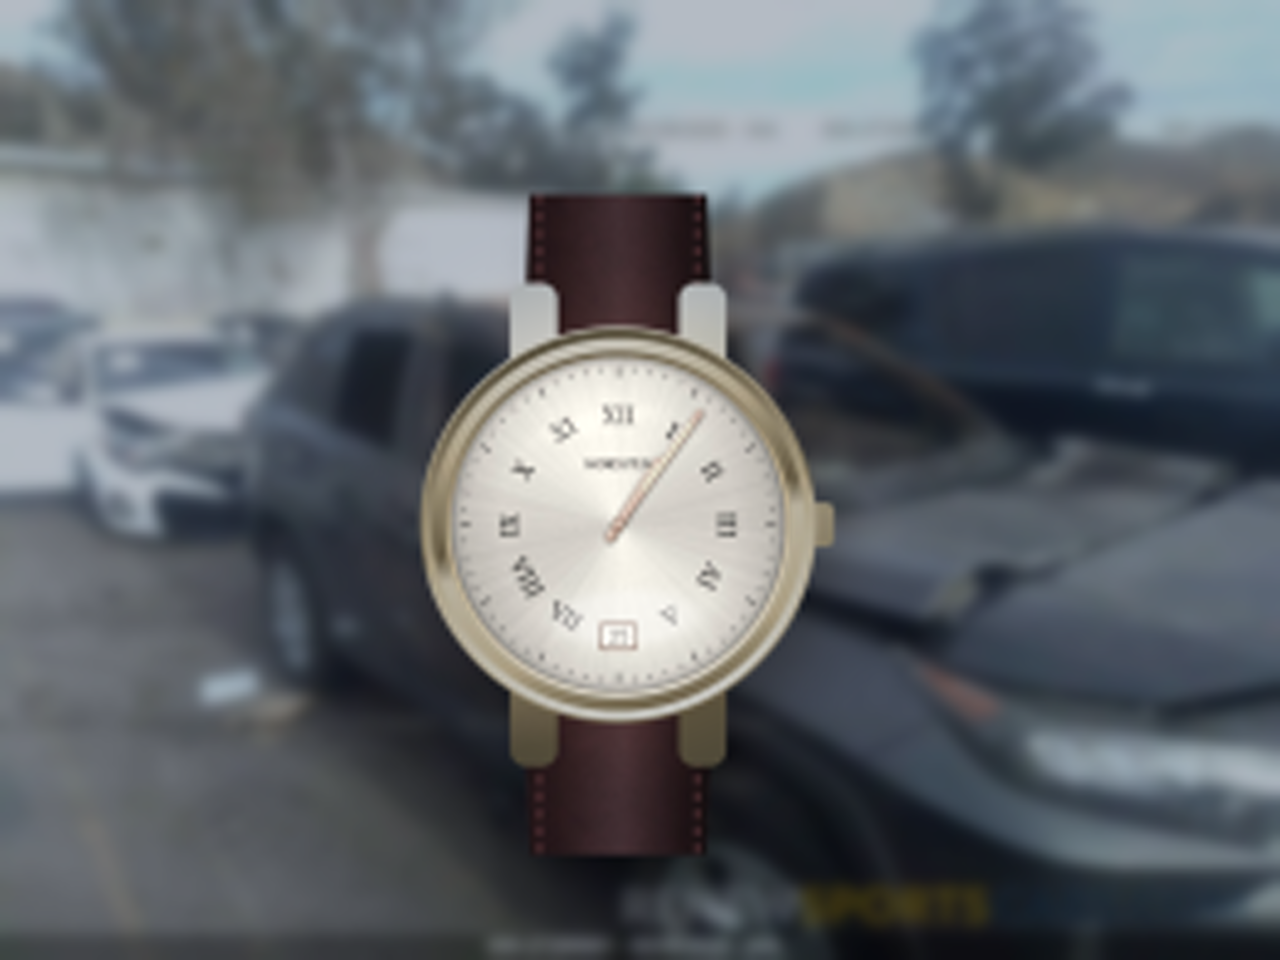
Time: **1:06**
